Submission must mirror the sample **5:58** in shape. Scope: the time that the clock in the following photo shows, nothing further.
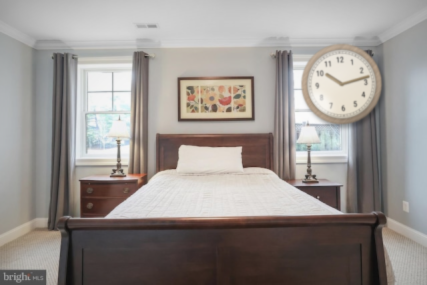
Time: **10:13**
